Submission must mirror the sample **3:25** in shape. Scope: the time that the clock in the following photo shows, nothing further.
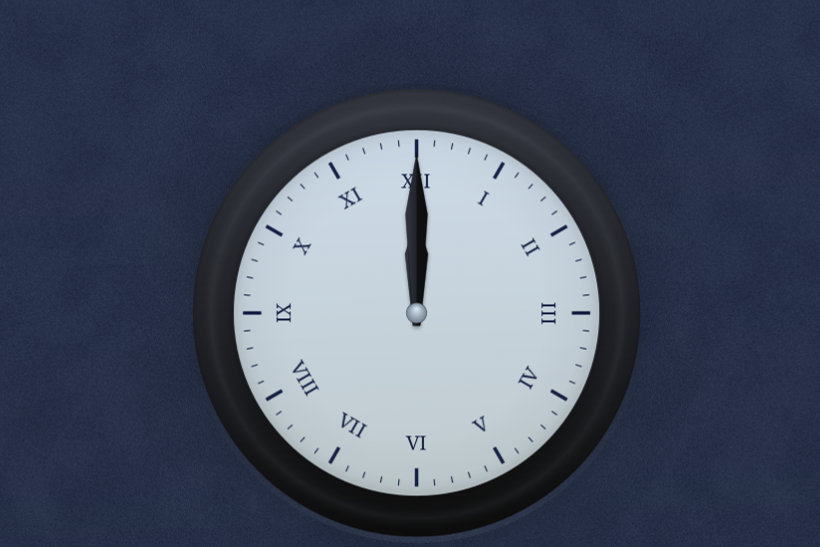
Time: **12:00**
